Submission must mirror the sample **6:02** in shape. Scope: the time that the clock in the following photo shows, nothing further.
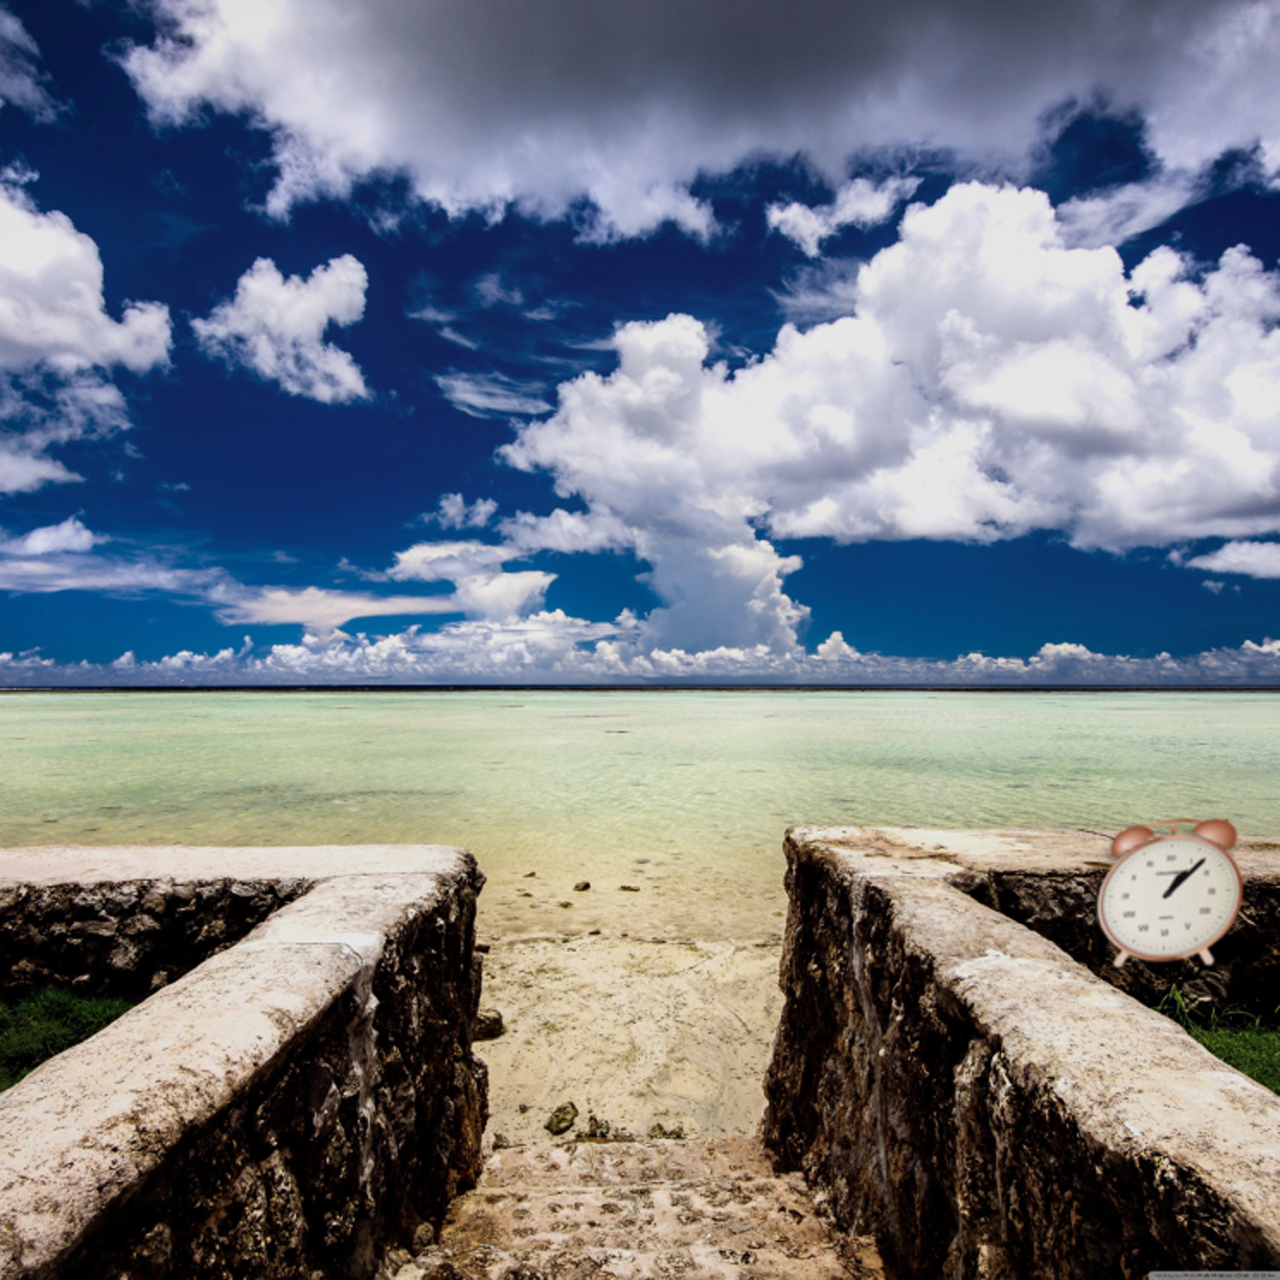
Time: **1:07**
